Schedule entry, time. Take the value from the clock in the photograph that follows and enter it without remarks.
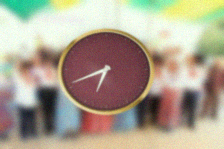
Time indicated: 6:41
